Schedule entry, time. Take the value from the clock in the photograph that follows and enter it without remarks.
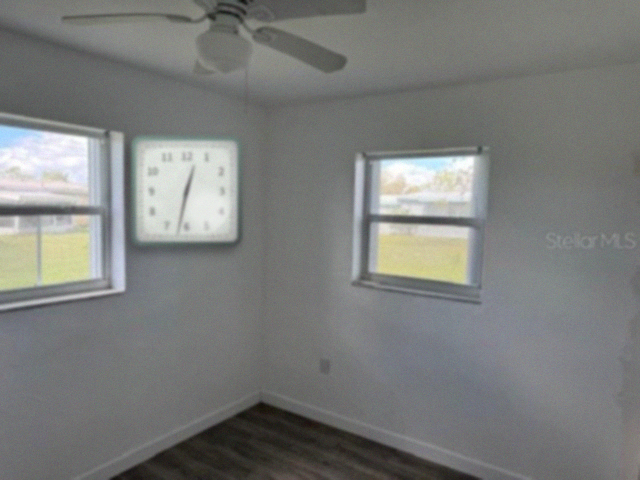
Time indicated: 12:32
